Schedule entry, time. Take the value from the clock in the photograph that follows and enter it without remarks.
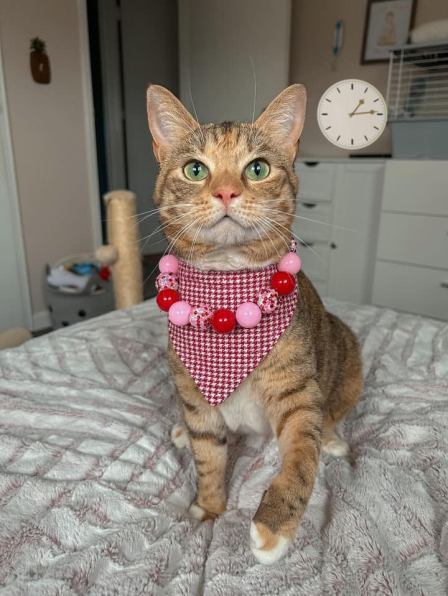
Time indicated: 1:14
